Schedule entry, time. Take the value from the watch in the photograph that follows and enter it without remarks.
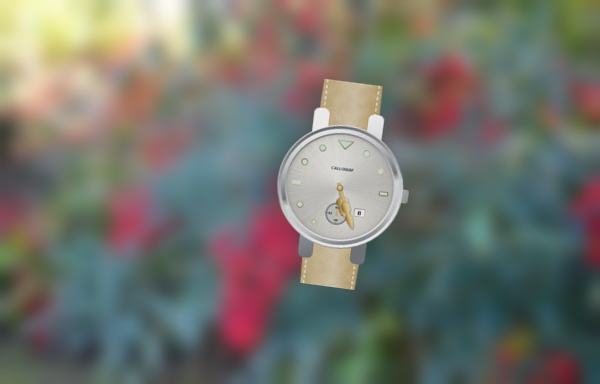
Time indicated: 5:26
